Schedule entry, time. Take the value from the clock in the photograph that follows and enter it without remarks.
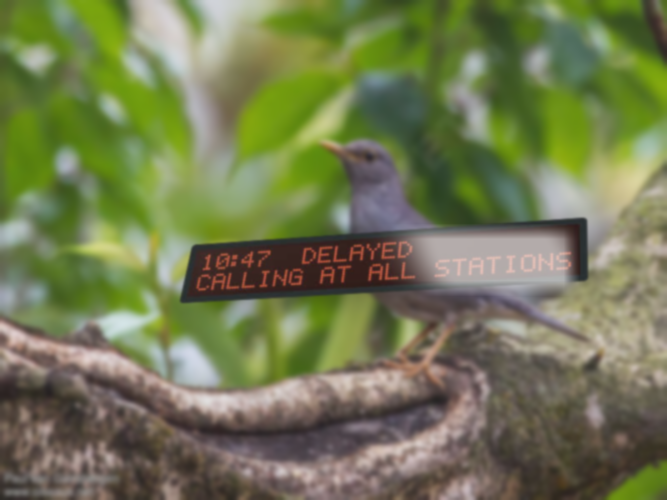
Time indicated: 10:47
